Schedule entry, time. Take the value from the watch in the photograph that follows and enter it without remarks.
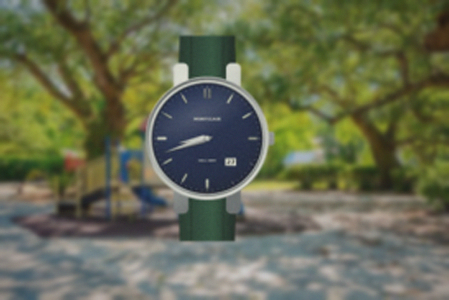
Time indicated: 8:42
